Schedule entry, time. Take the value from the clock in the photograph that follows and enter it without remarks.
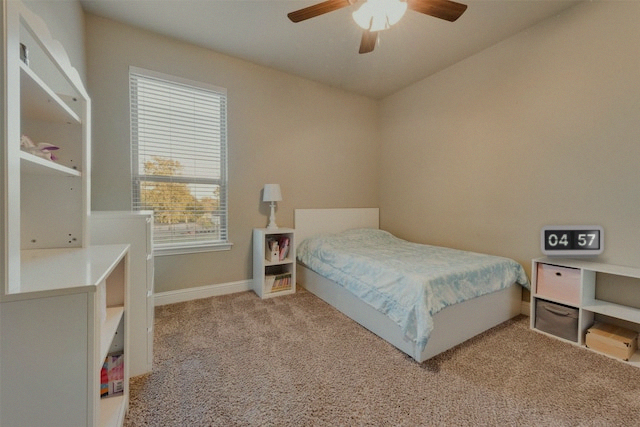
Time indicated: 4:57
